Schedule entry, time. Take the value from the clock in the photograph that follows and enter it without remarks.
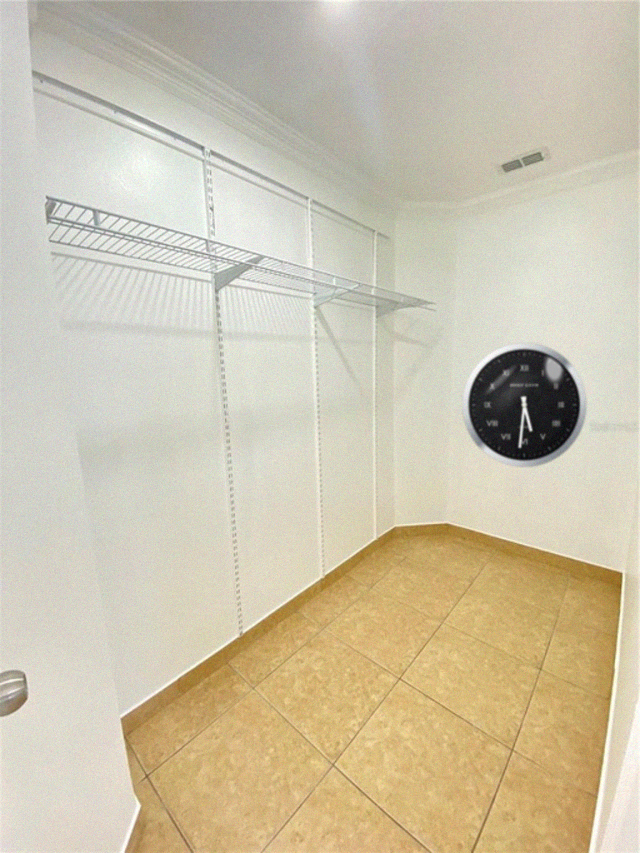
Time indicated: 5:31
